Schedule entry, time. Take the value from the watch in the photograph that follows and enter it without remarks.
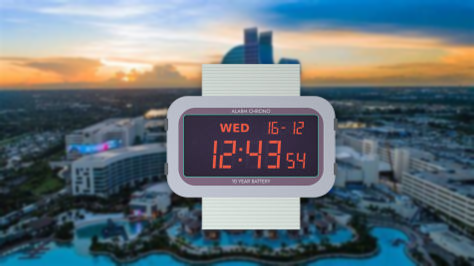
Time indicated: 12:43:54
